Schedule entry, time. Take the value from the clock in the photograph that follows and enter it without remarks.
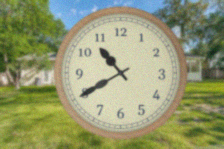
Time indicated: 10:40
